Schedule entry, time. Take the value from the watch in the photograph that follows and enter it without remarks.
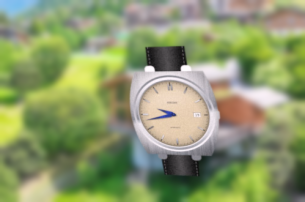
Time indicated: 9:43
